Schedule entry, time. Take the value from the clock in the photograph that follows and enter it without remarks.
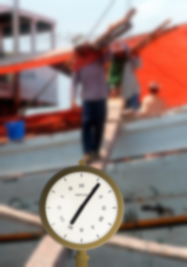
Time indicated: 7:06
